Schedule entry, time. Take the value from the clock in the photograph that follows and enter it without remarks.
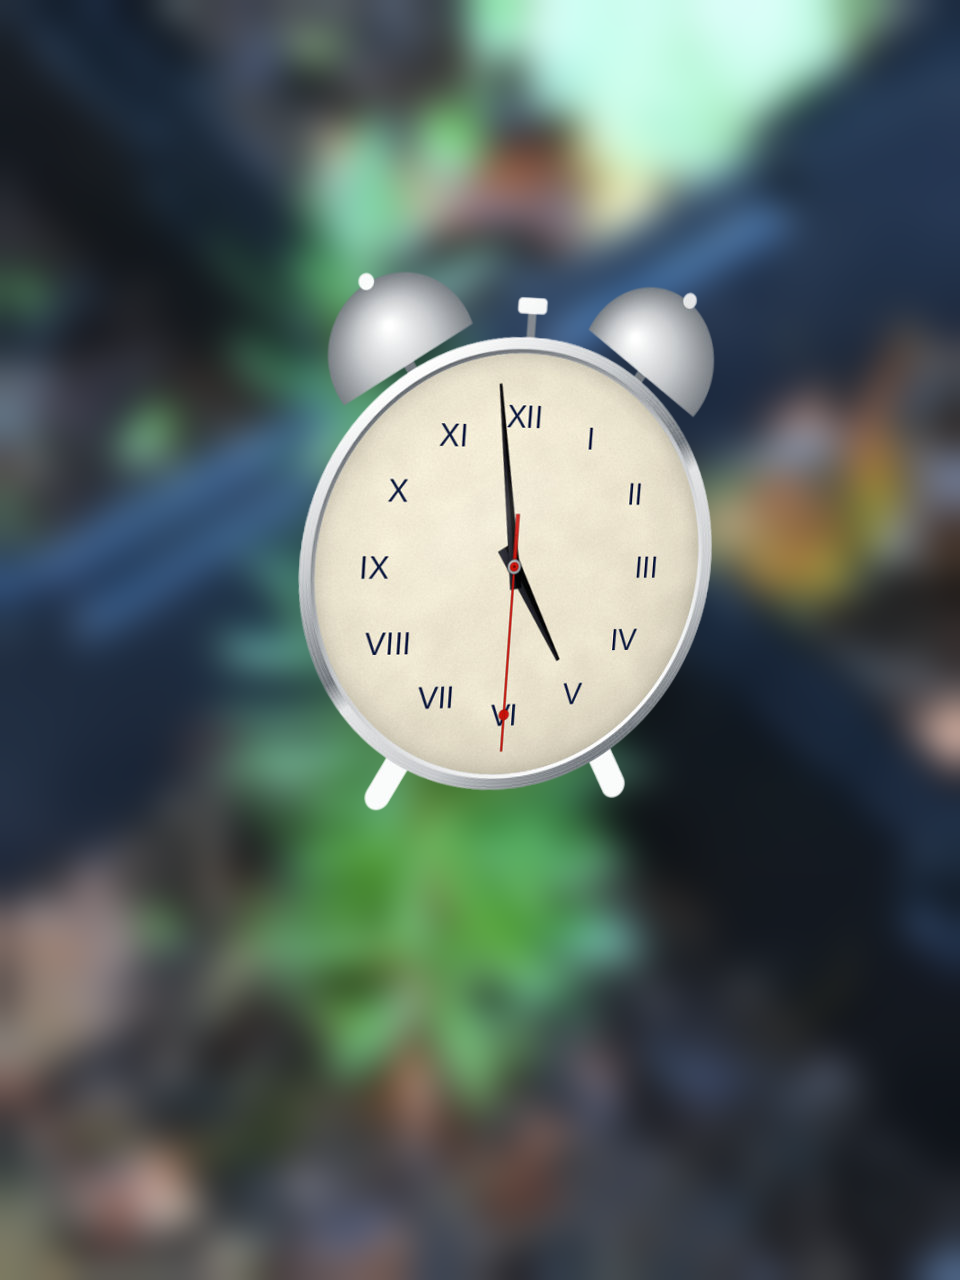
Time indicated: 4:58:30
